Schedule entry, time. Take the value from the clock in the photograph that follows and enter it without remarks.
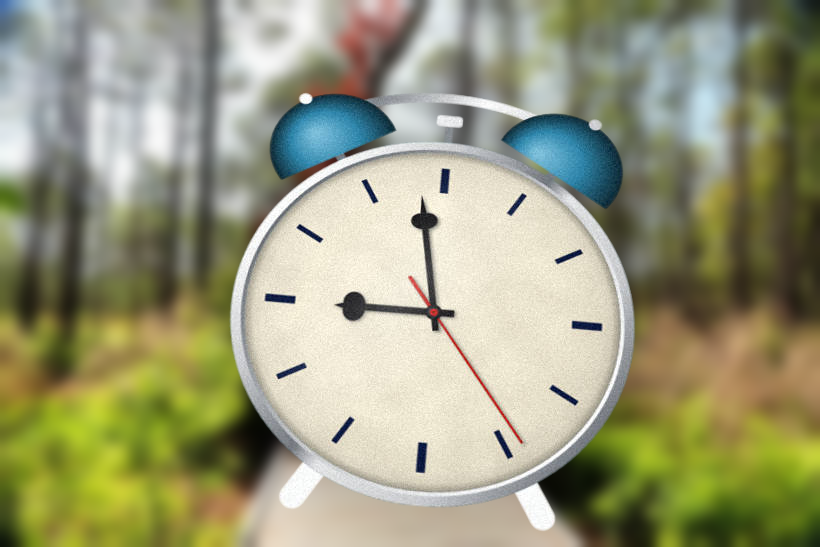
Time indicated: 8:58:24
